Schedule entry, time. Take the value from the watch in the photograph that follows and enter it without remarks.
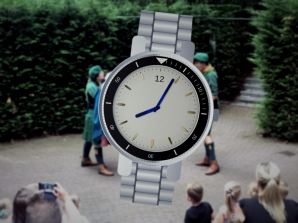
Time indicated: 8:04
